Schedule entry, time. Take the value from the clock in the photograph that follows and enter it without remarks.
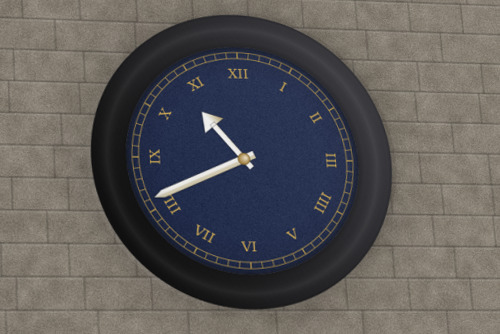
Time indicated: 10:41
